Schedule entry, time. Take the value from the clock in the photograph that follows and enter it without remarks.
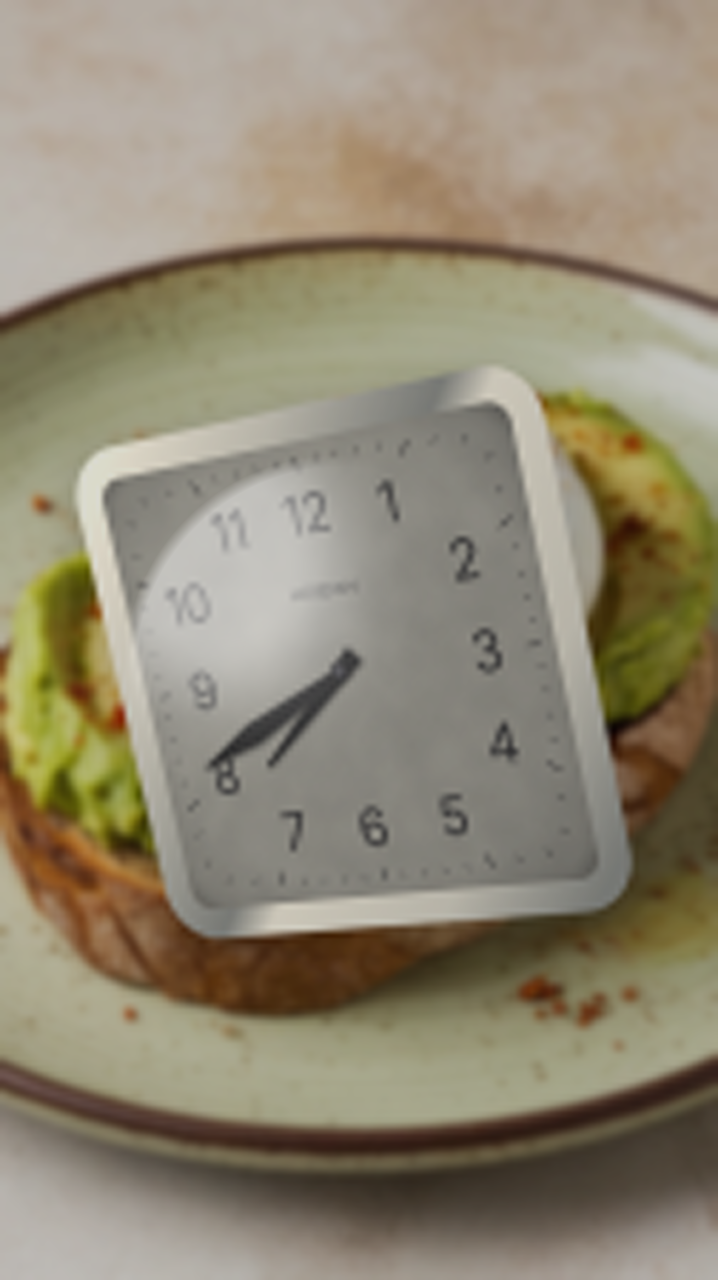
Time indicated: 7:41
